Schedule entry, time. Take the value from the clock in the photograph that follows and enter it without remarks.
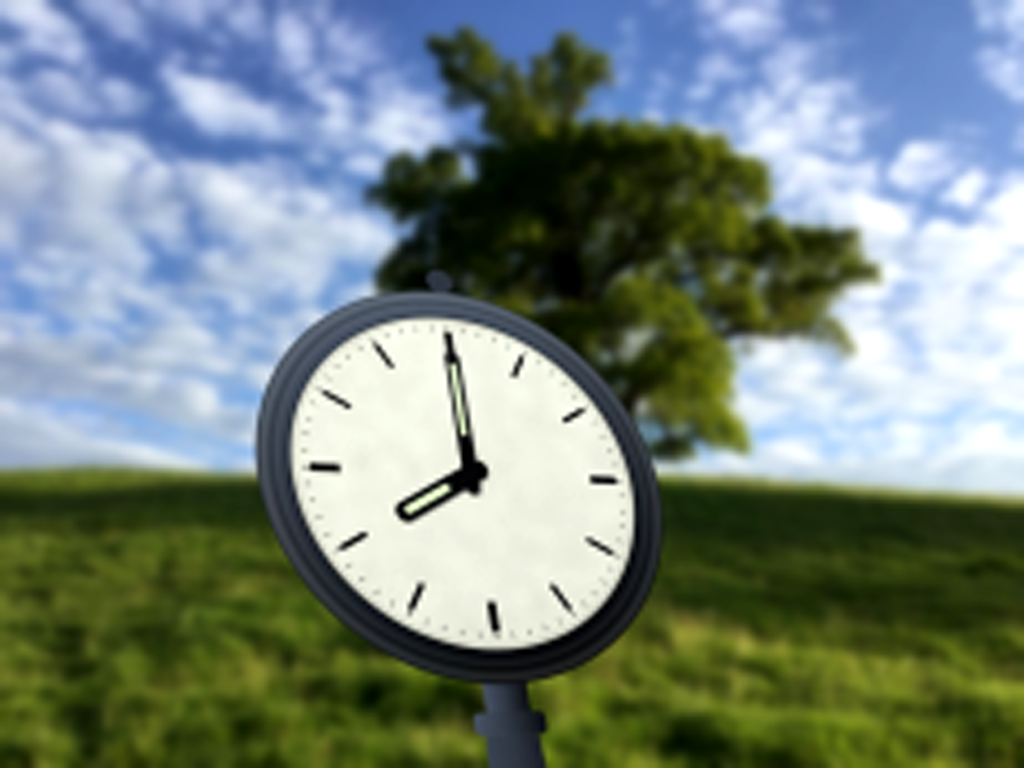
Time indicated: 8:00
